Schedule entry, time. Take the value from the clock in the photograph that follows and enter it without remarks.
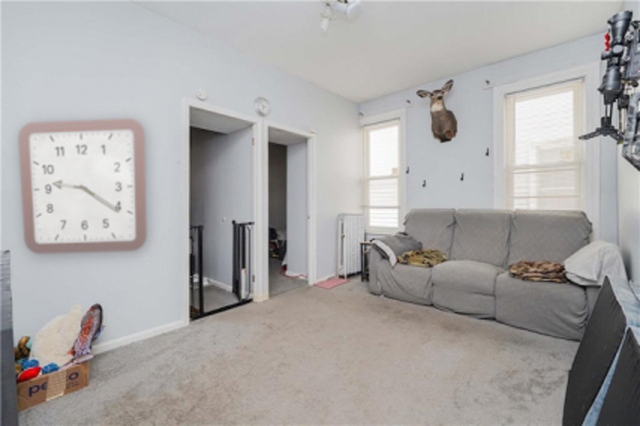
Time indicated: 9:21
